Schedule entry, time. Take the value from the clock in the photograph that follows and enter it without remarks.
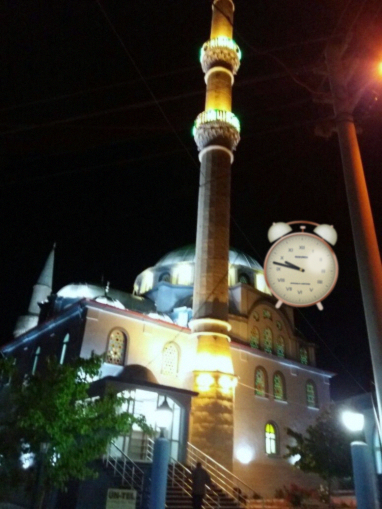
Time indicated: 9:47
